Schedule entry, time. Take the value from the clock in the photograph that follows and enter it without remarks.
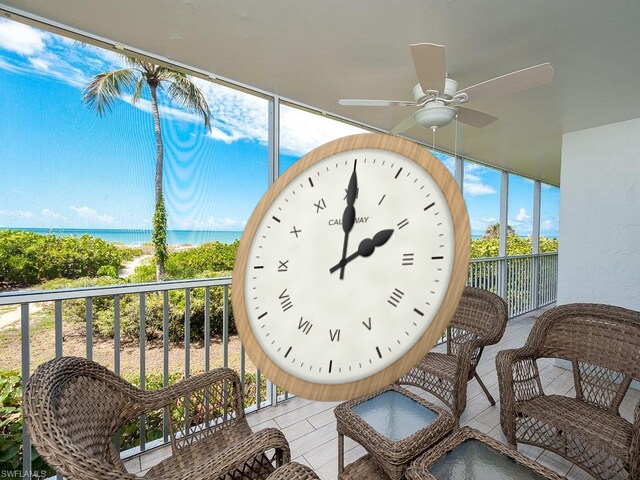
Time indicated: 2:00
